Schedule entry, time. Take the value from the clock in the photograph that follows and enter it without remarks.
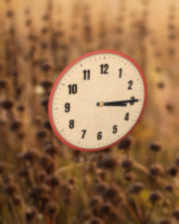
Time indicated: 3:15
